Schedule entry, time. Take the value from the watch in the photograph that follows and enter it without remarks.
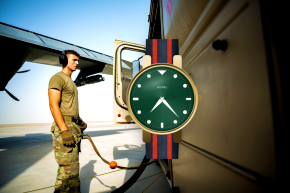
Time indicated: 7:23
